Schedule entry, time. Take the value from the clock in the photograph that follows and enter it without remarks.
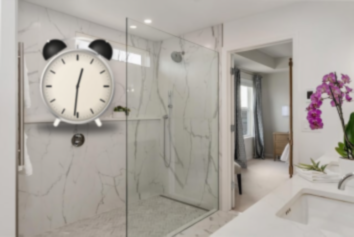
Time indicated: 12:31
